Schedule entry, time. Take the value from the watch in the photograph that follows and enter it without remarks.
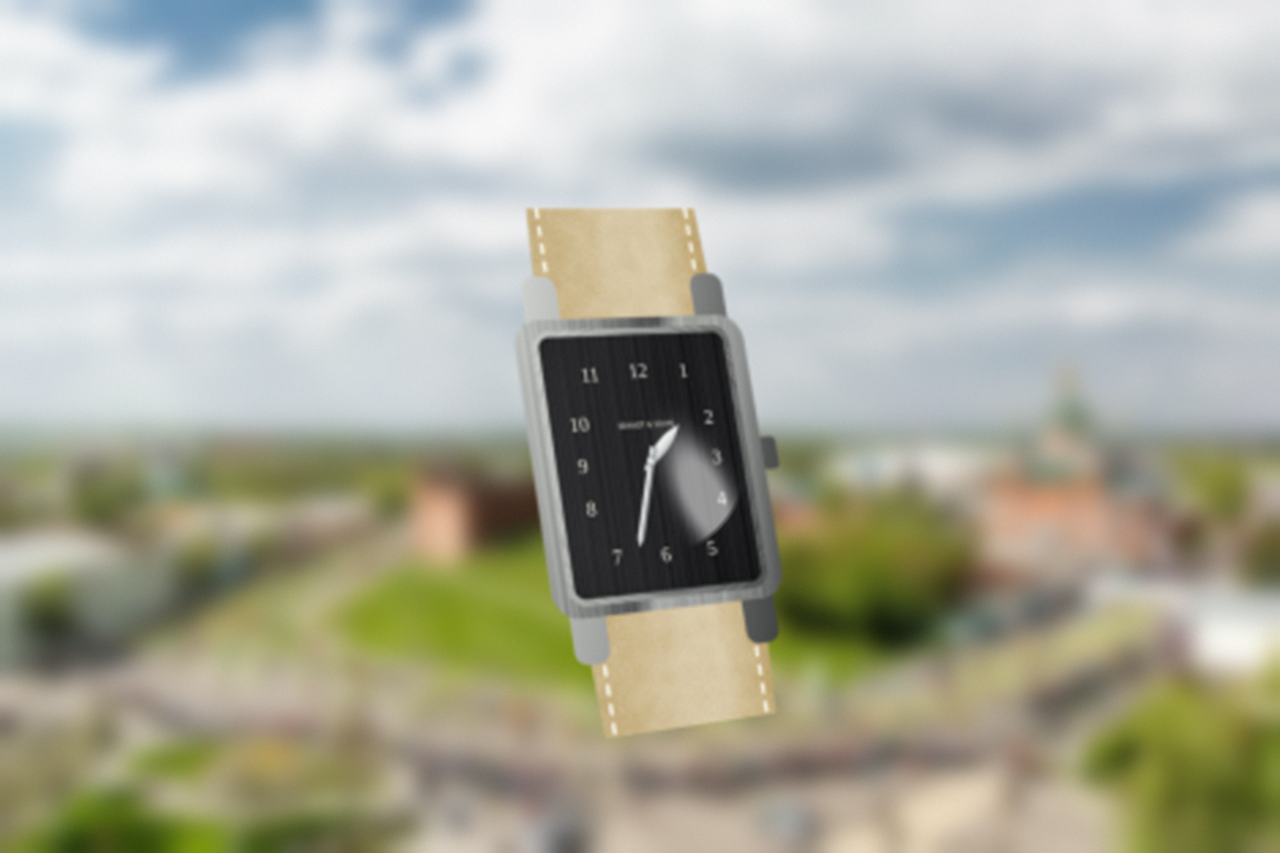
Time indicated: 1:33
